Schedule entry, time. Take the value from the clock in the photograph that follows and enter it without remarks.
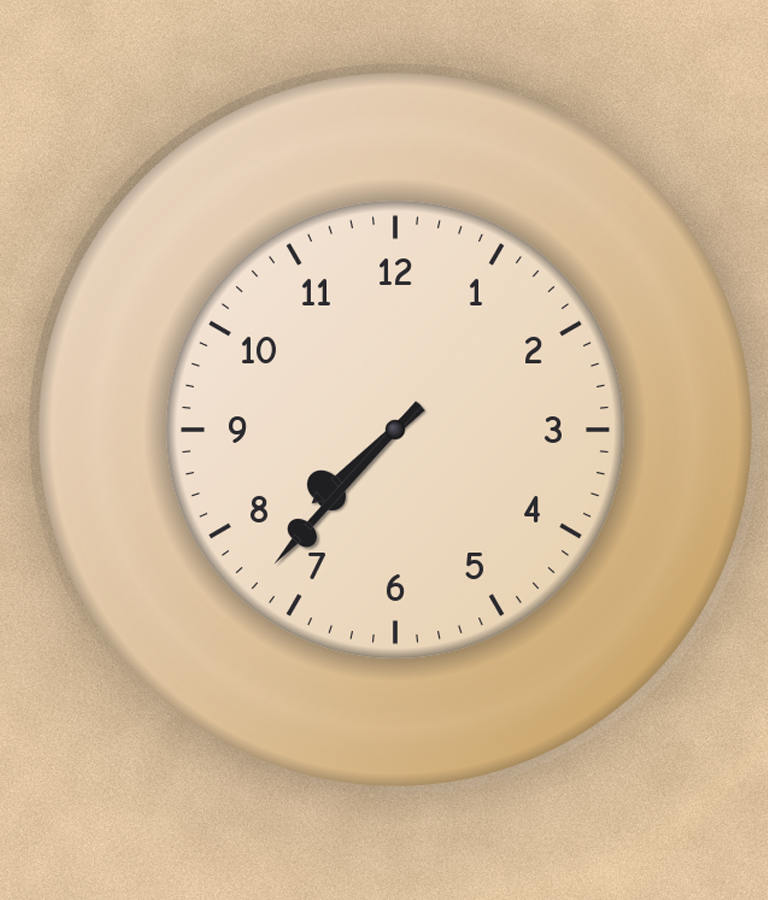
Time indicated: 7:37
